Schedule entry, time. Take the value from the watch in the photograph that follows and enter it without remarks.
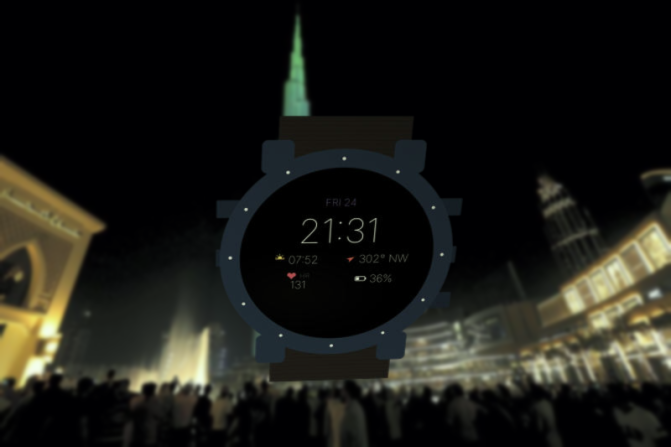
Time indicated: 21:31
